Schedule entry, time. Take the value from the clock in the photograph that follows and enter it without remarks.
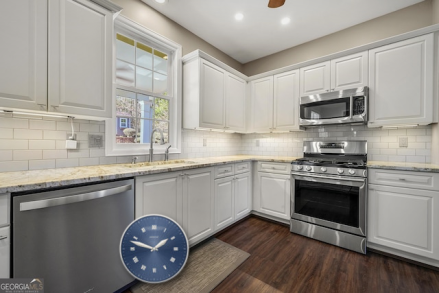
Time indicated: 1:48
